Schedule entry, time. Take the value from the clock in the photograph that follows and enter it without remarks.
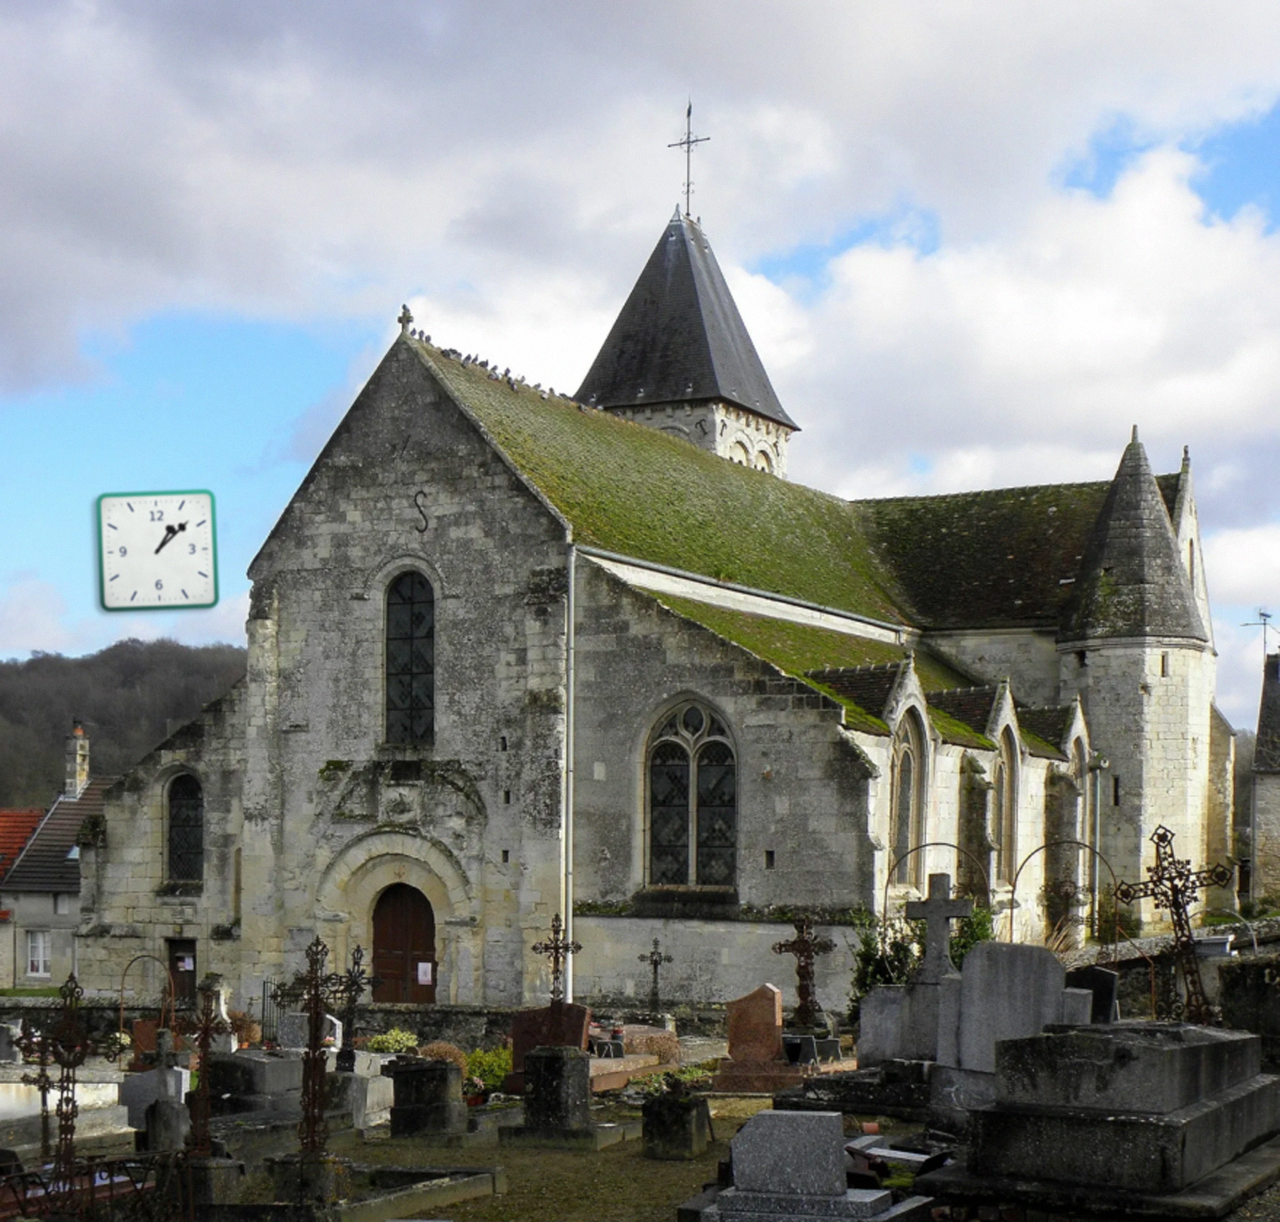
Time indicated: 1:08
